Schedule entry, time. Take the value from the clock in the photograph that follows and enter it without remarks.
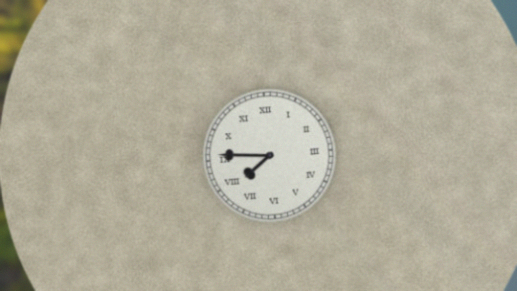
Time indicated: 7:46
